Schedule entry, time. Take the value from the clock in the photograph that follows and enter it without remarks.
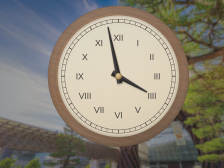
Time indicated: 3:58
